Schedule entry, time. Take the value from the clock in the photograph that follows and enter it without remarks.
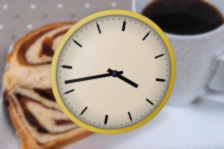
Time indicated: 3:42
